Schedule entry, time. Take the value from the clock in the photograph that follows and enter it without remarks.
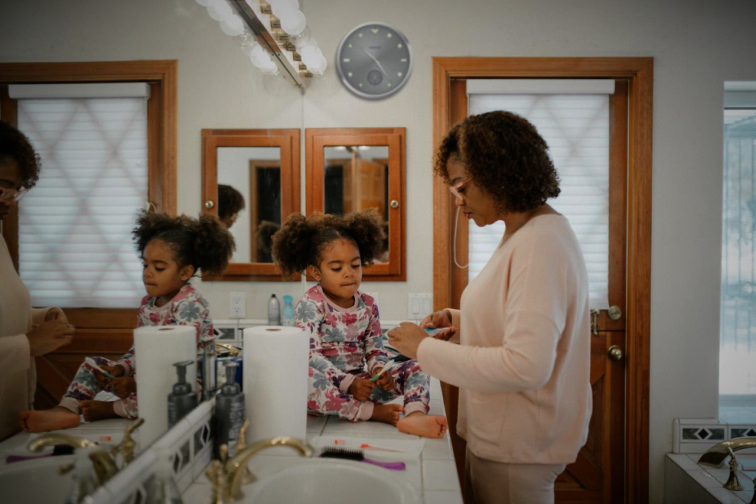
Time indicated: 10:24
